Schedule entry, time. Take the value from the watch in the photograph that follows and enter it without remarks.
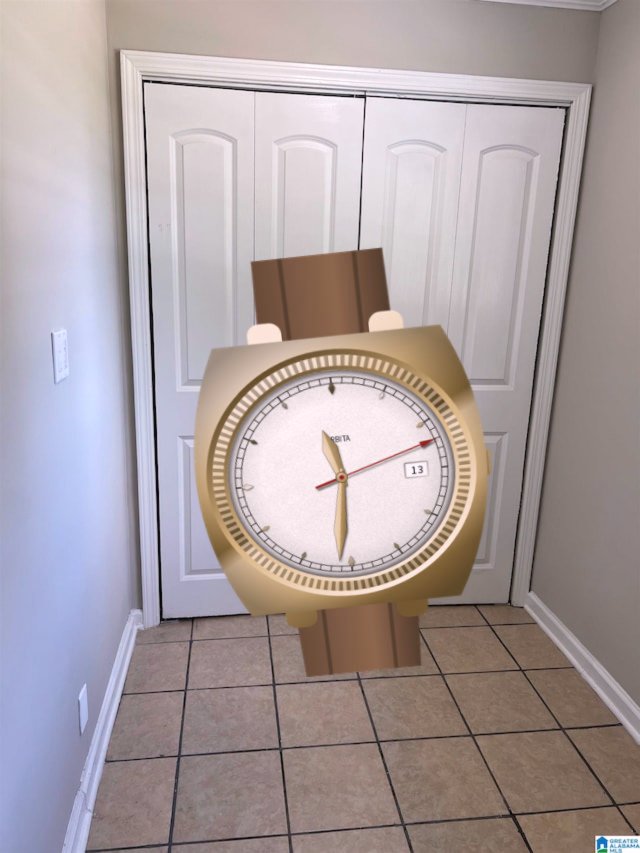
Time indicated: 11:31:12
